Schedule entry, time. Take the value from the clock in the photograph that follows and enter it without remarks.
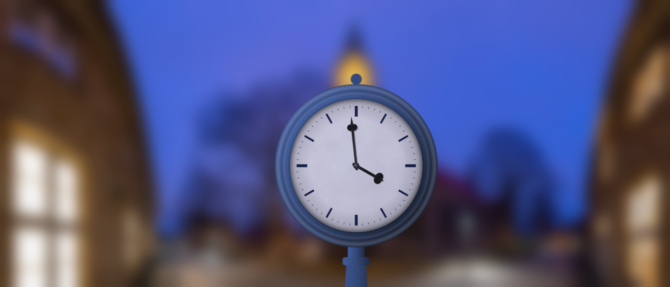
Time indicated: 3:59
